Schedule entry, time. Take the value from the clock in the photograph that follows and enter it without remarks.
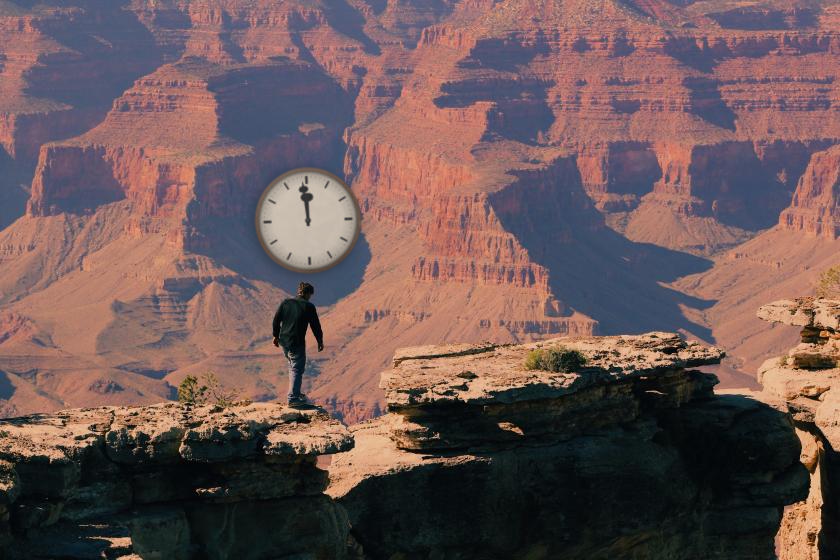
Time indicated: 11:59
